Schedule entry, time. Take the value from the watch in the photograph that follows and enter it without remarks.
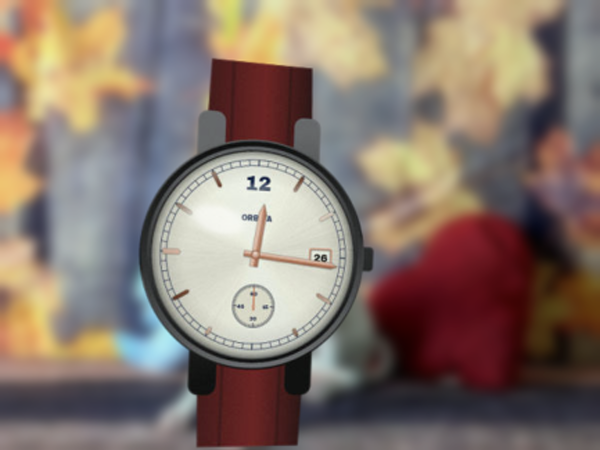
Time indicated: 12:16
